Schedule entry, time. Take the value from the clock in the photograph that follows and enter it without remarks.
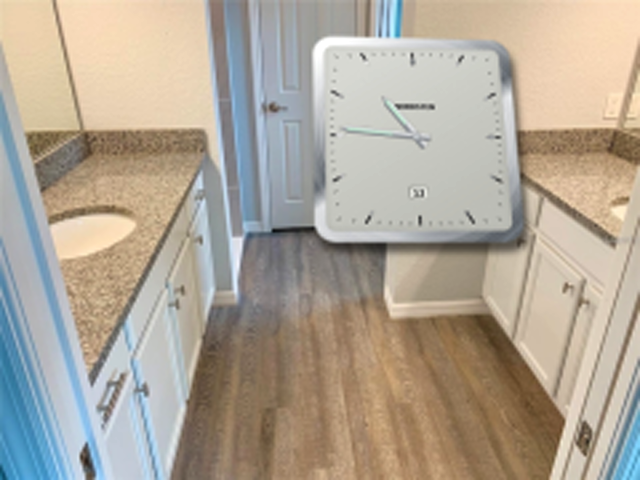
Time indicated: 10:46
